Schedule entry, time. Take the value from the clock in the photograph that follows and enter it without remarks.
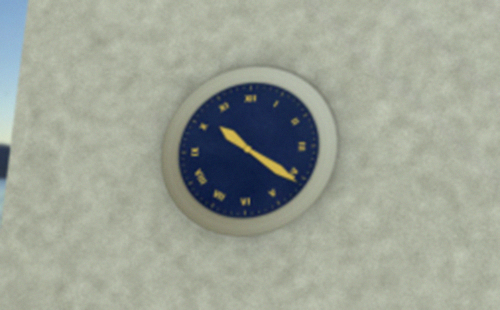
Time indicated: 10:21
